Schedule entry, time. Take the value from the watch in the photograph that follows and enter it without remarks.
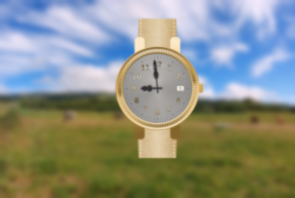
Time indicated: 8:59
